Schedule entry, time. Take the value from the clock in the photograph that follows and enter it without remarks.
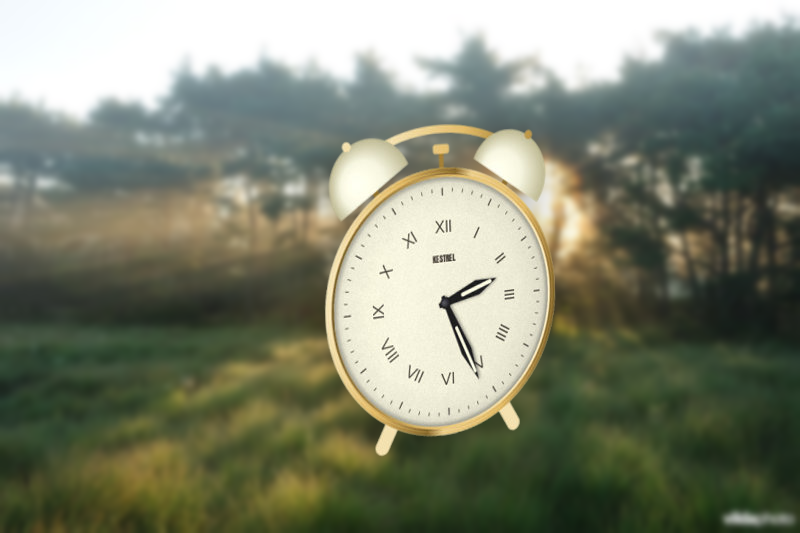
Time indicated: 2:26
